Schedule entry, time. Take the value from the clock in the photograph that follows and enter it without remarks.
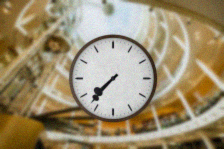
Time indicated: 7:37
